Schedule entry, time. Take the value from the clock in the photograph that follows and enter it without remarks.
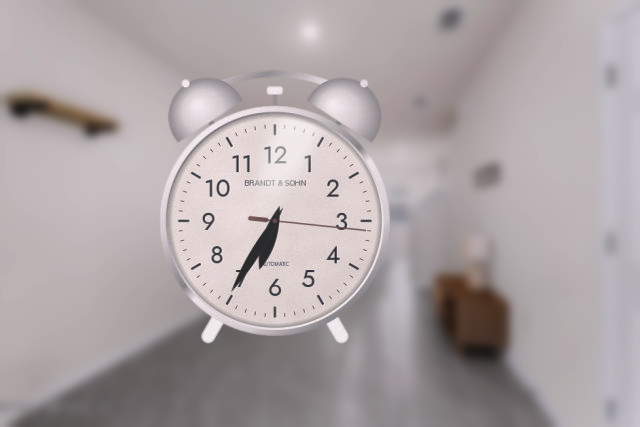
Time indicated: 6:35:16
